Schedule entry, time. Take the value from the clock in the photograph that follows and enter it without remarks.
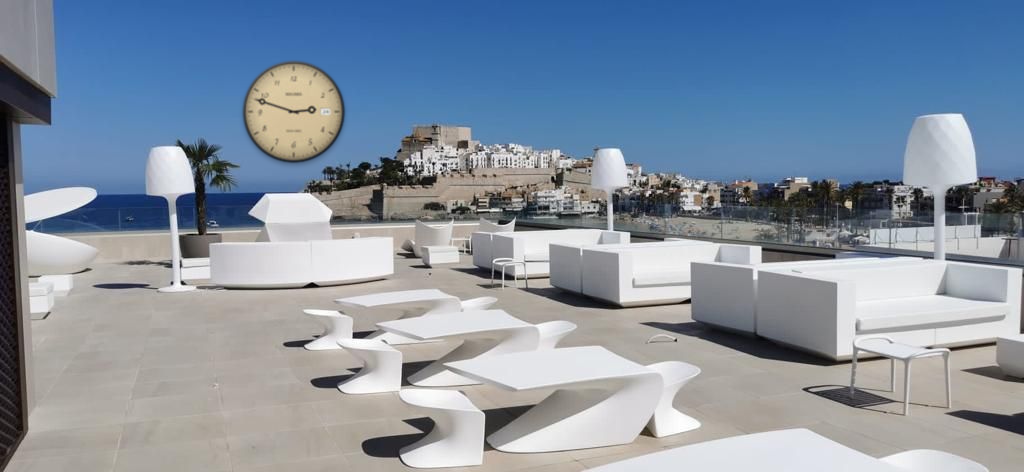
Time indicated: 2:48
